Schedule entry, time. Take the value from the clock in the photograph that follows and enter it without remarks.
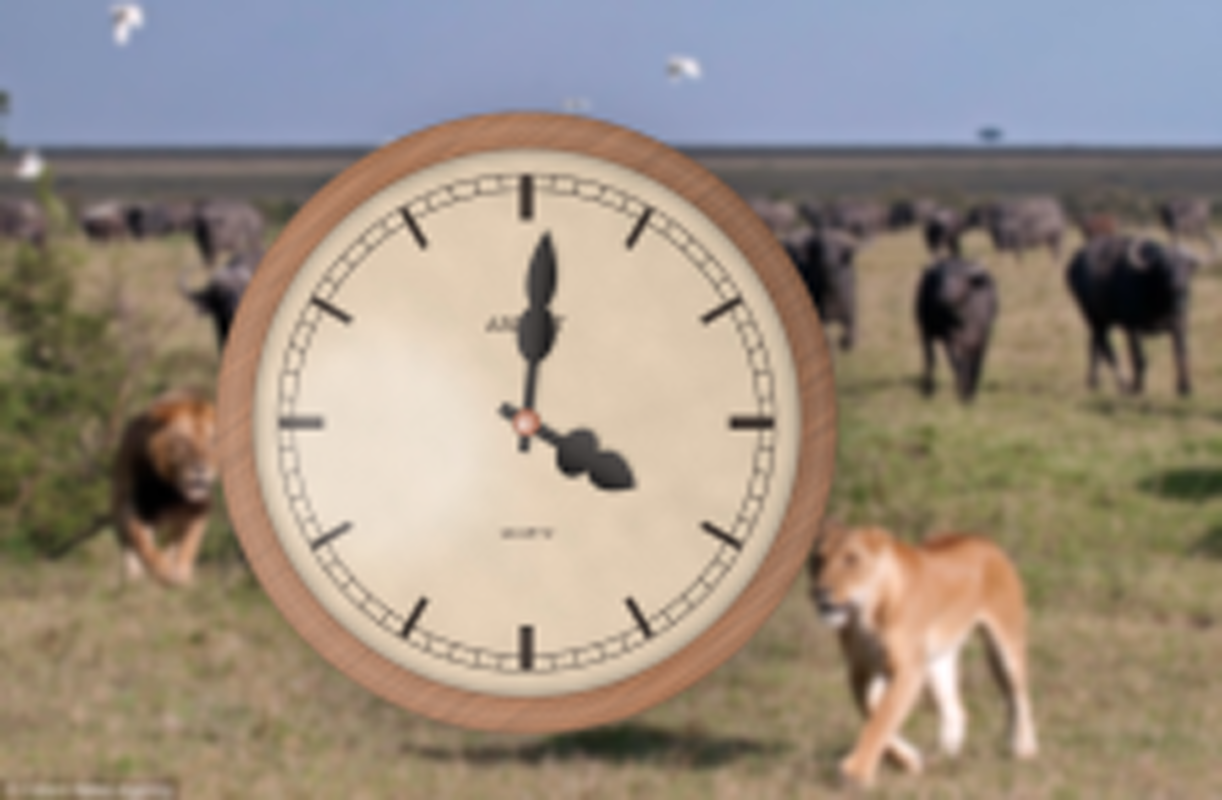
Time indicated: 4:01
